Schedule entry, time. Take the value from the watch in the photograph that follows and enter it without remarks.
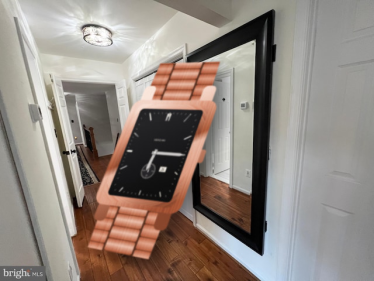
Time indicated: 6:15
